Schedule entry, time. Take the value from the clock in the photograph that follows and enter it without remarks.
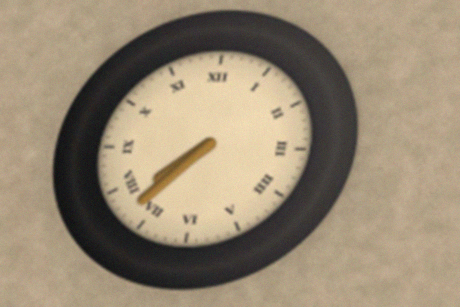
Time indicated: 7:37
